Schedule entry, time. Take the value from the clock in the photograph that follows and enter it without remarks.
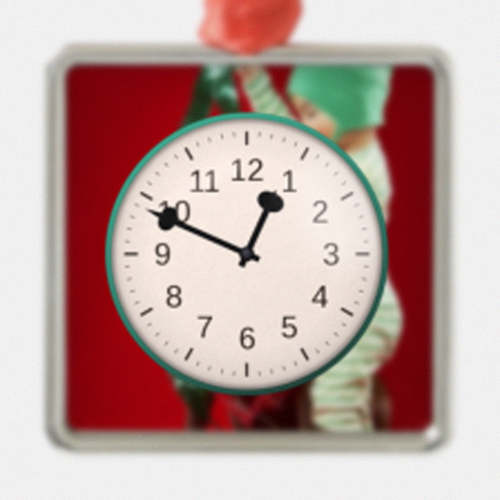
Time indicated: 12:49
